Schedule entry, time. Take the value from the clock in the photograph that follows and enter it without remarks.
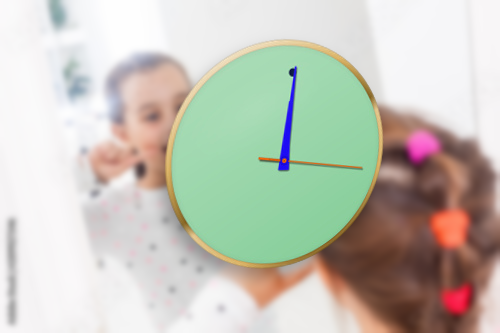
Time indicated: 12:00:16
